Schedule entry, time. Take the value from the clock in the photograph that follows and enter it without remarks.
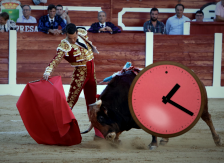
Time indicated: 1:20
